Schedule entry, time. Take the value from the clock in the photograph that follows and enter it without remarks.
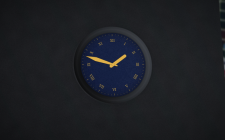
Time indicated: 1:48
